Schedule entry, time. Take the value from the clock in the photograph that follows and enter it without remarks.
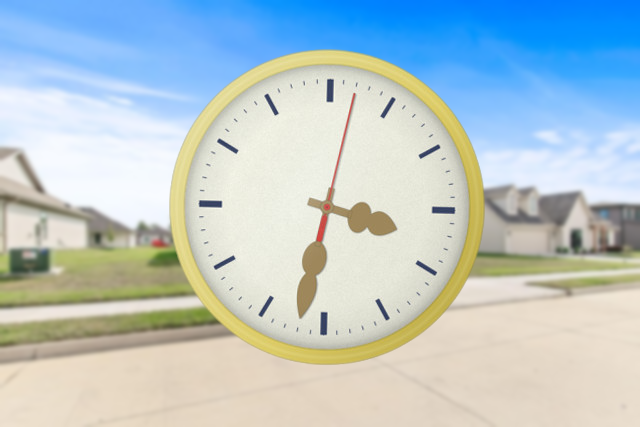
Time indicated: 3:32:02
